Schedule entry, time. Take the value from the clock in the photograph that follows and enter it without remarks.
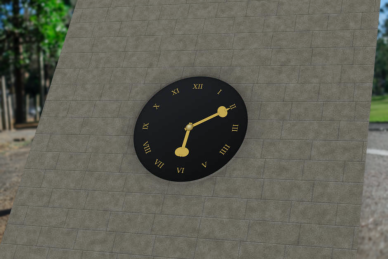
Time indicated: 6:10
